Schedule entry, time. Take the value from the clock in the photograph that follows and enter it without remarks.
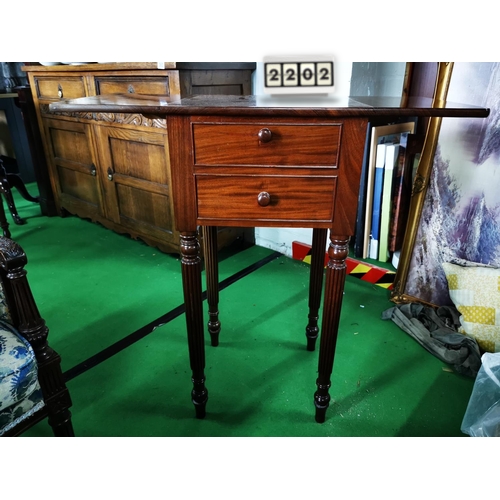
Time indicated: 22:02
